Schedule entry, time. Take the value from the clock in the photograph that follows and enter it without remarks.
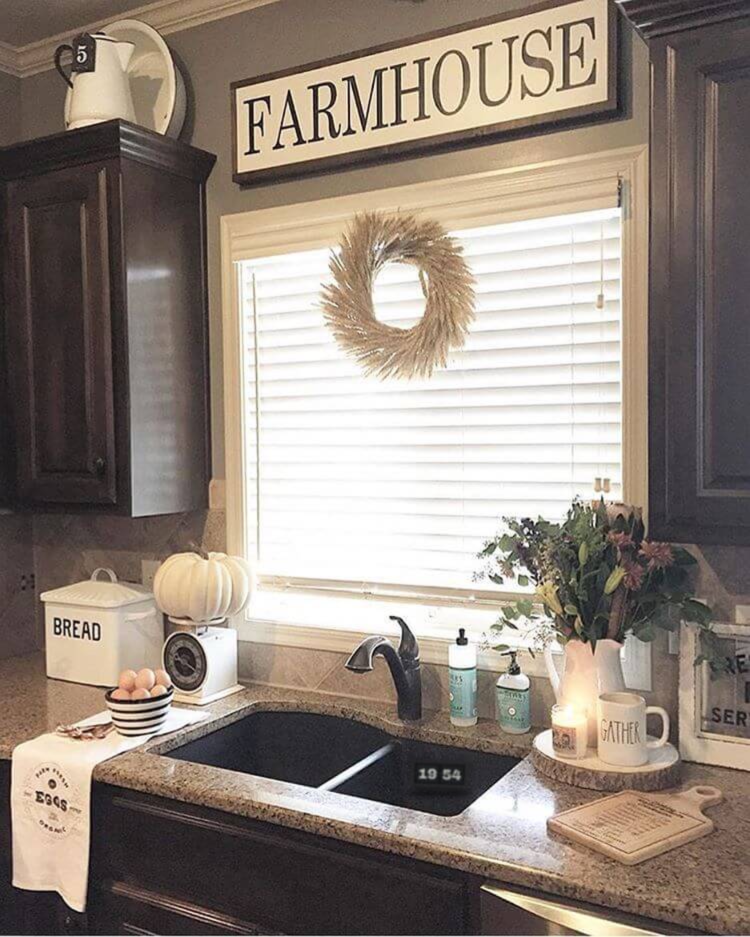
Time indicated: 19:54
